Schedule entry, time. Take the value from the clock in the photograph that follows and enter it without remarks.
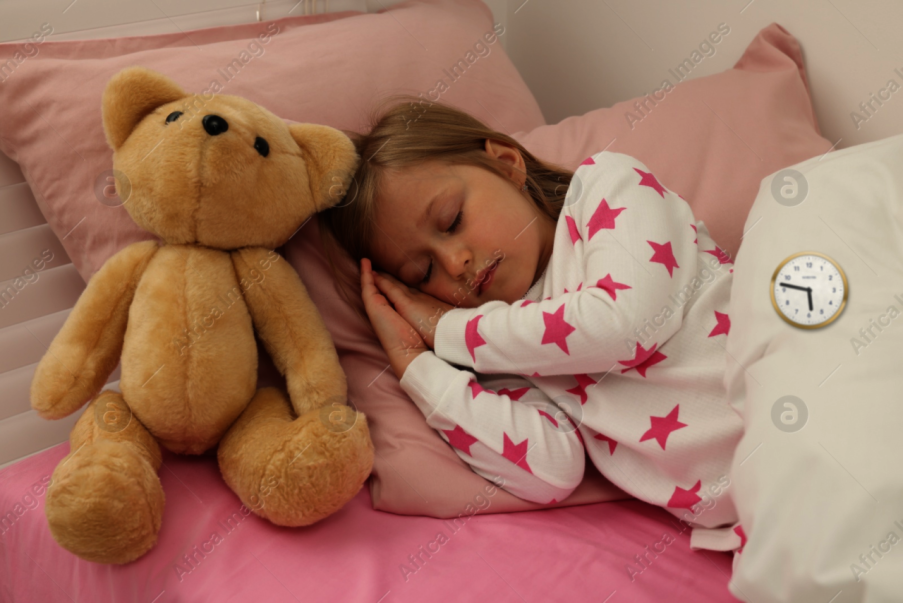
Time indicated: 5:47
